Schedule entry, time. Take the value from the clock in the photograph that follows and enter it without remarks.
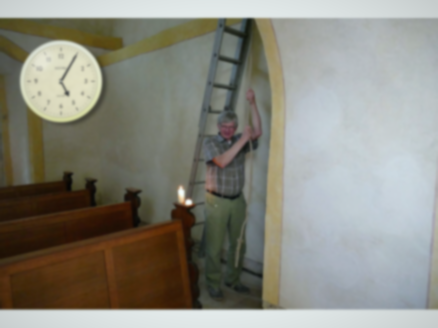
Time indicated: 5:05
